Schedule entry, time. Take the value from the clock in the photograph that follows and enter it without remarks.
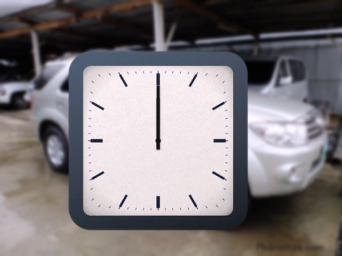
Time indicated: 12:00
